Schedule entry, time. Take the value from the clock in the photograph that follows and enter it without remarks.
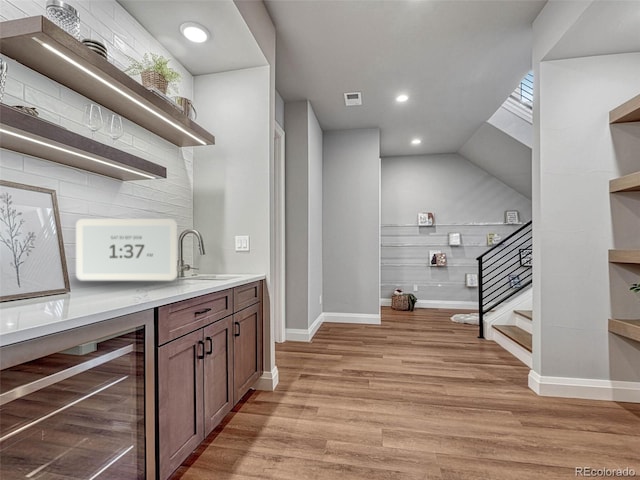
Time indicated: 1:37
